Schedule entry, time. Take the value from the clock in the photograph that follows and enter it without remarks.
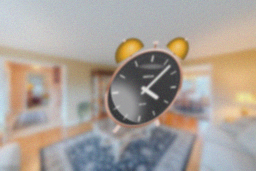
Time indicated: 4:07
